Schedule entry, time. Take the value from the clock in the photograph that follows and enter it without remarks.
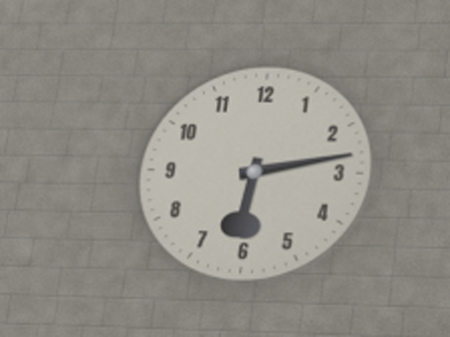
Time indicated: 6:13
